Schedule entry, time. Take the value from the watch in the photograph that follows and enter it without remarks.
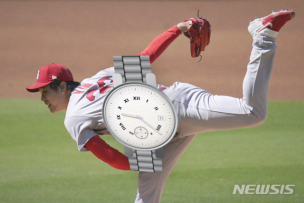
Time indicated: 9:22
